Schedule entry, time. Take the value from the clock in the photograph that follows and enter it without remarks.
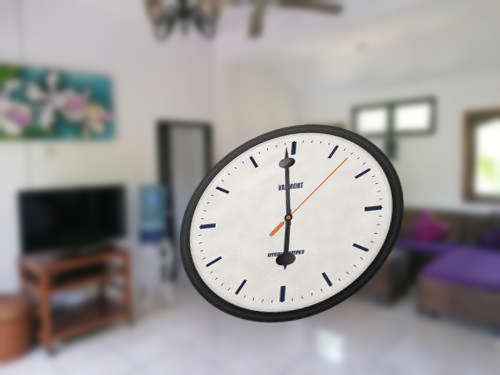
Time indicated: 5:59:07
